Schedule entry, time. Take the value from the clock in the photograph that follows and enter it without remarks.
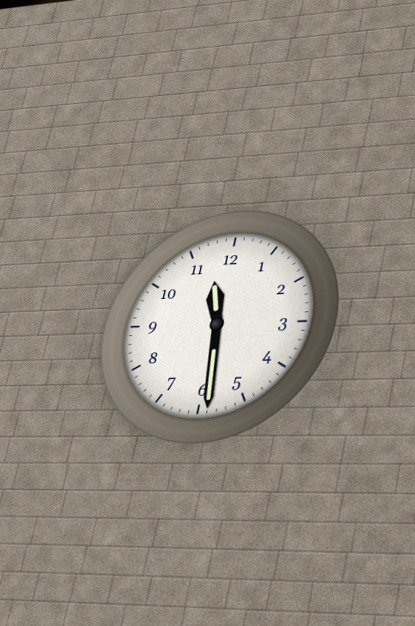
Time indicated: 11:29
